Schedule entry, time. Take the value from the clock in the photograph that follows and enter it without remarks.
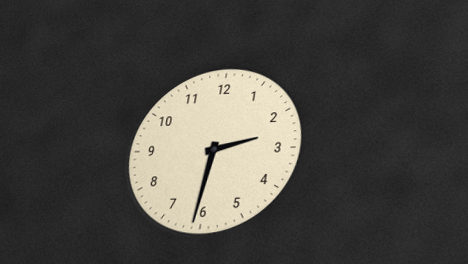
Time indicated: 2:31
